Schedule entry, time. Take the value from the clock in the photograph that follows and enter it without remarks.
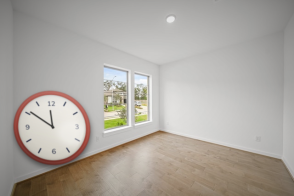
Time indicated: 11:51
